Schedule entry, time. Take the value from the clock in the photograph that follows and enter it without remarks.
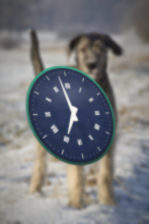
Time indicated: 6:58
